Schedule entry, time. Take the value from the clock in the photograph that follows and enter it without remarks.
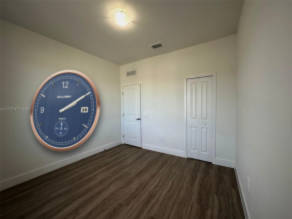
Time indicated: 2:10
